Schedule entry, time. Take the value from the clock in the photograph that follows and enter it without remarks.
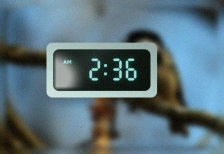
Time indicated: 2:36
